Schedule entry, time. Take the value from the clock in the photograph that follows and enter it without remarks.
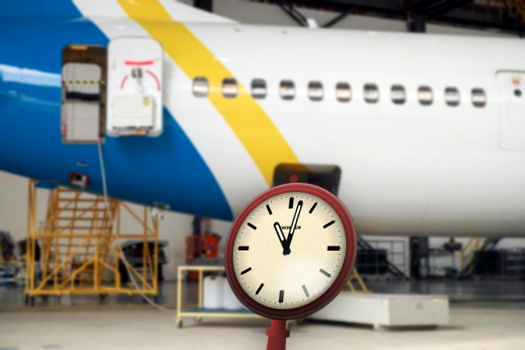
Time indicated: 11:02
